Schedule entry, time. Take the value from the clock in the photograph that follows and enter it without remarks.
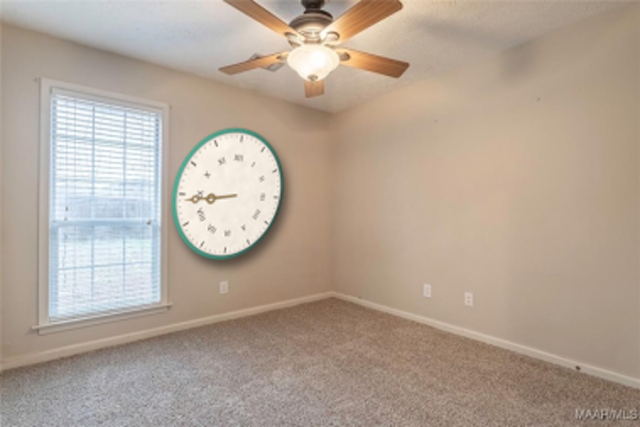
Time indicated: 8:44
